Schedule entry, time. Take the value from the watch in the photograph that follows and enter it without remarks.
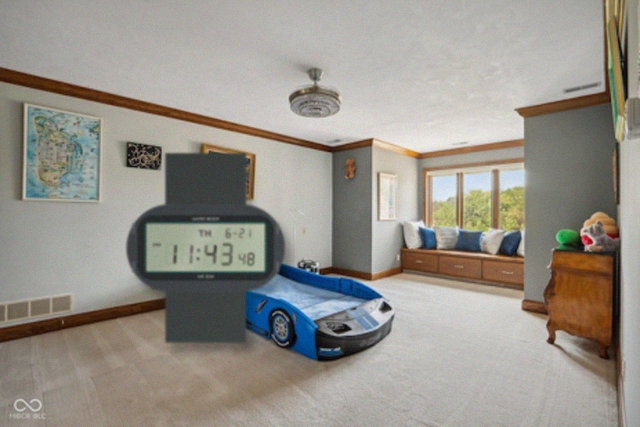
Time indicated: 11:43:48
